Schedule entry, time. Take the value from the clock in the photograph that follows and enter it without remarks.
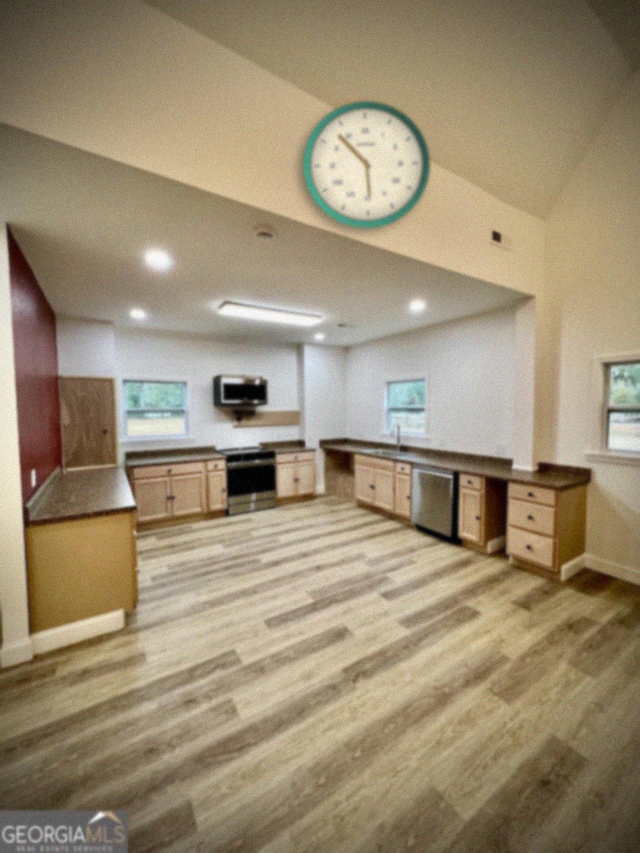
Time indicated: 5:53
